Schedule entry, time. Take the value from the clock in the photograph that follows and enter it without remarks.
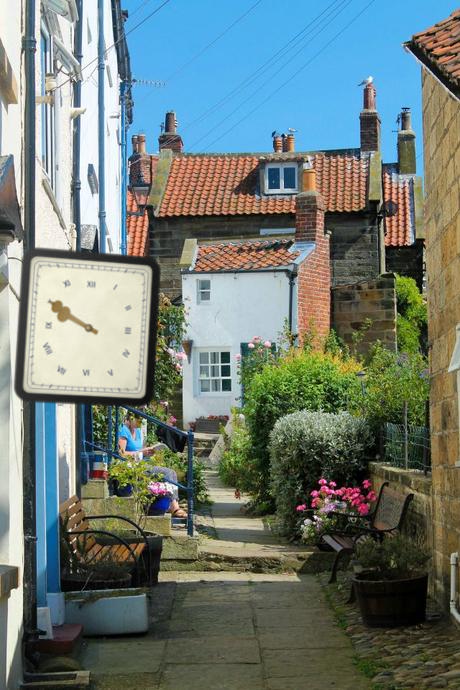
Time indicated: 9:50
